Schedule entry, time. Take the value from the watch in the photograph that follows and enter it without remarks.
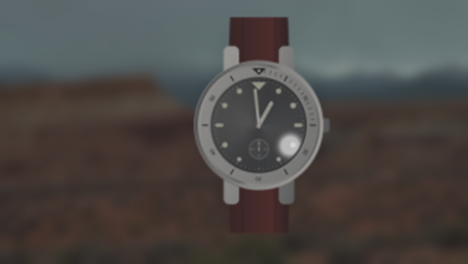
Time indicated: 12:59
